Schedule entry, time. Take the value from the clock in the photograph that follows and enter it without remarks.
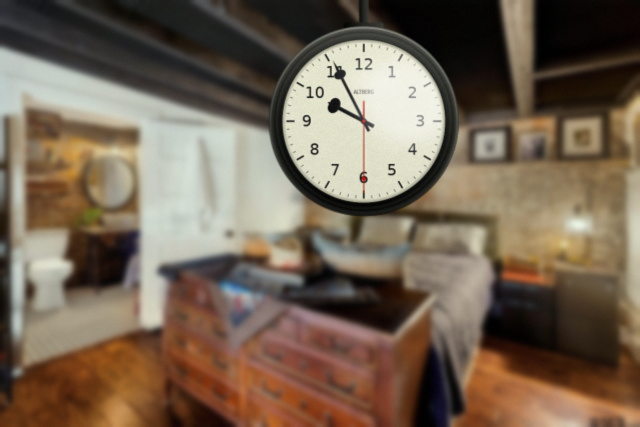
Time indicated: 9:55:30
